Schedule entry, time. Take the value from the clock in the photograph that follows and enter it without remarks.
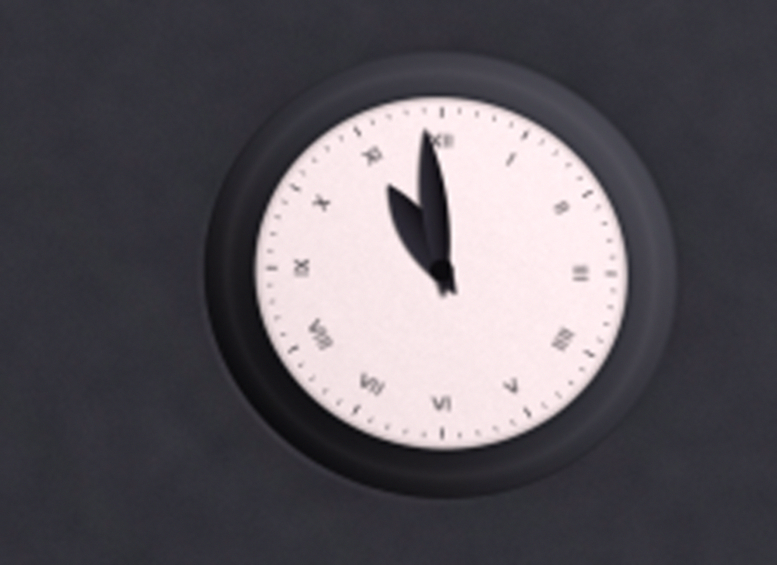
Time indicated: 10:59
